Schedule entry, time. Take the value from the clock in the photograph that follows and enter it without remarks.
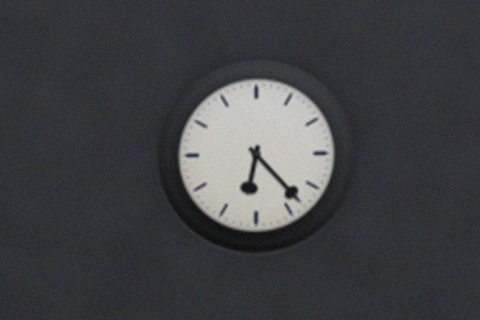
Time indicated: 6:23
